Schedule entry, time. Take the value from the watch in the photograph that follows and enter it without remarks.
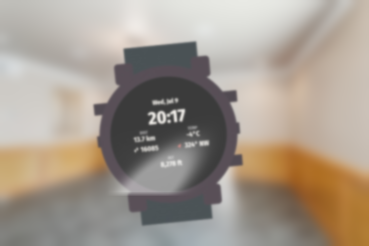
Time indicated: 20:17
